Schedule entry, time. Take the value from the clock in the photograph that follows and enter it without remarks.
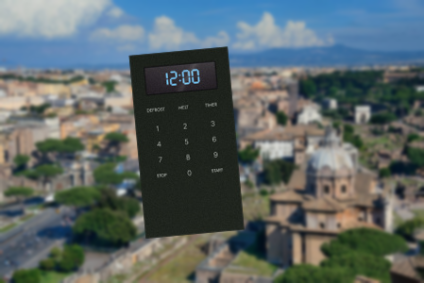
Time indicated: 12:00
